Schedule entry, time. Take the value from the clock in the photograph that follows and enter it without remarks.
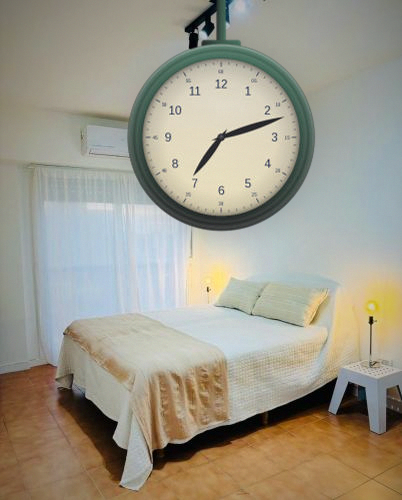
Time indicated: 7:12
